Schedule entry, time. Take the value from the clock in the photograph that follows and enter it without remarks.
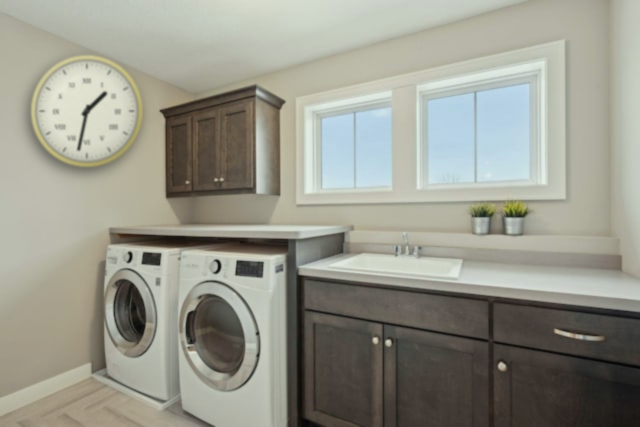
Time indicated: 1:32
